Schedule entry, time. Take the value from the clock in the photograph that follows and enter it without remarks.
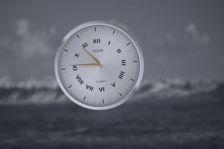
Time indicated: 10:46
